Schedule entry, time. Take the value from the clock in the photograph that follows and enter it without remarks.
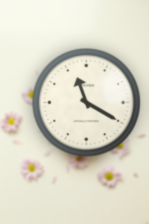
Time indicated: 11:20
